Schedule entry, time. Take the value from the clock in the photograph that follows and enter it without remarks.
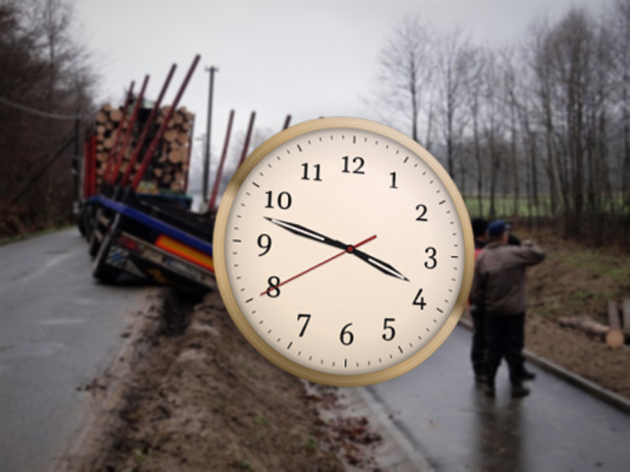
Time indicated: 3:47:40
